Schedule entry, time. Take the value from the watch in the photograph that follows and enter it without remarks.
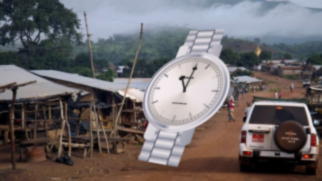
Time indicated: 11:01
